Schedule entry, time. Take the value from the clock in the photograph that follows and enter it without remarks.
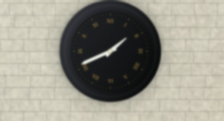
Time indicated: 1:41
